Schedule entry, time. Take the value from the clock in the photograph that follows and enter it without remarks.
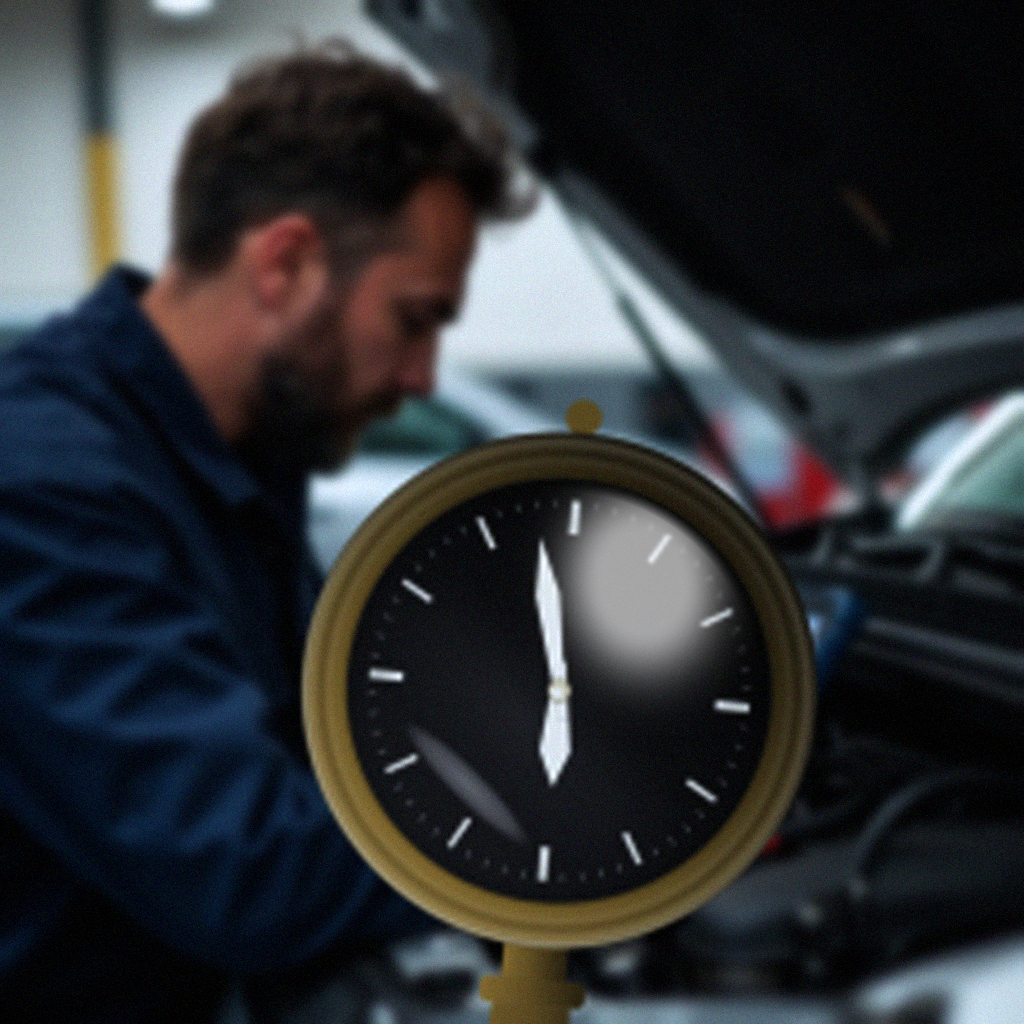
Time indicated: 5:58
